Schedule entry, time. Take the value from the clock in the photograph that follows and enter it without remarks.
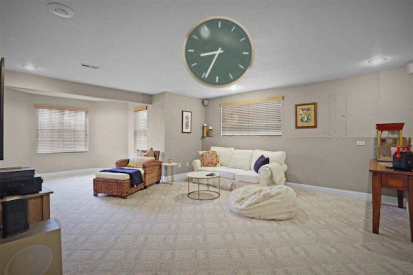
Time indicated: 8:34
